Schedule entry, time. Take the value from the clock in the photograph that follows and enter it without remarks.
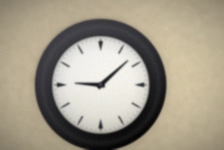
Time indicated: 9:08
